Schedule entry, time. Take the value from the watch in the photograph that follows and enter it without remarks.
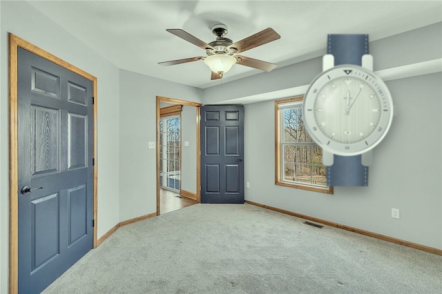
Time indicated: 12:05
